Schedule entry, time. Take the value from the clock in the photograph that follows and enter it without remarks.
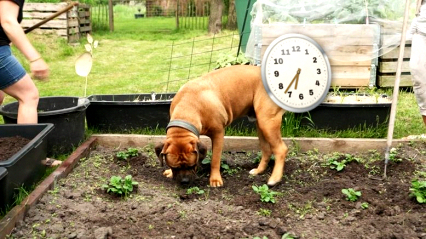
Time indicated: 6:37
